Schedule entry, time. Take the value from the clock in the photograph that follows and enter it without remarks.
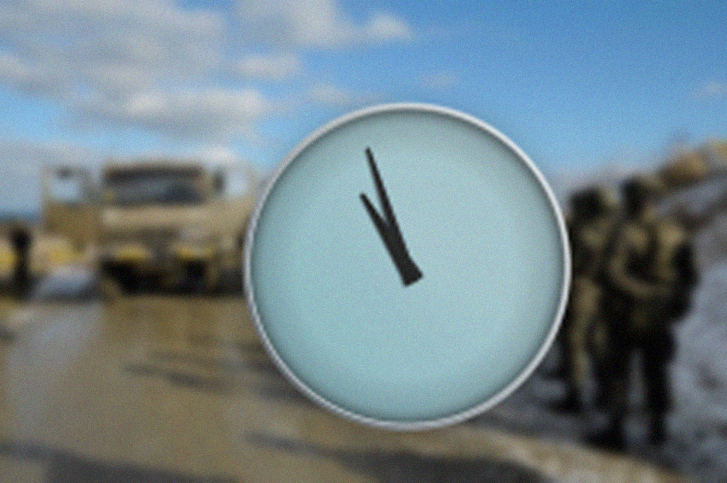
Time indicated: 10:57
